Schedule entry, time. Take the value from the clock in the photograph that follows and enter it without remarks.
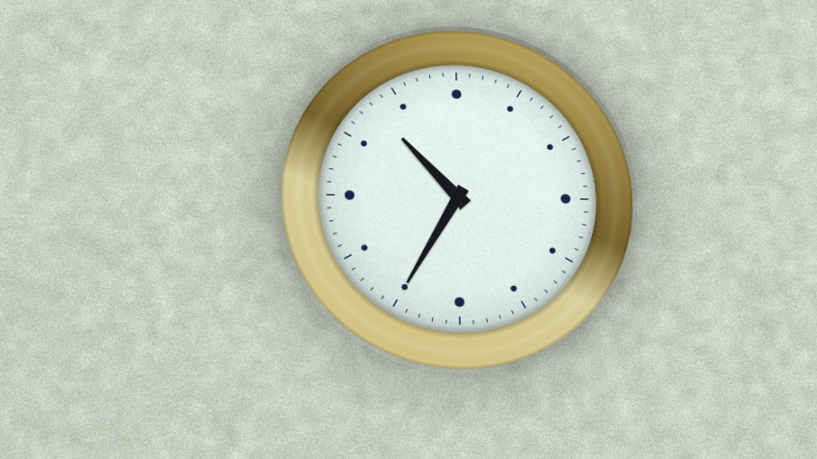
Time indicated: 10:35
